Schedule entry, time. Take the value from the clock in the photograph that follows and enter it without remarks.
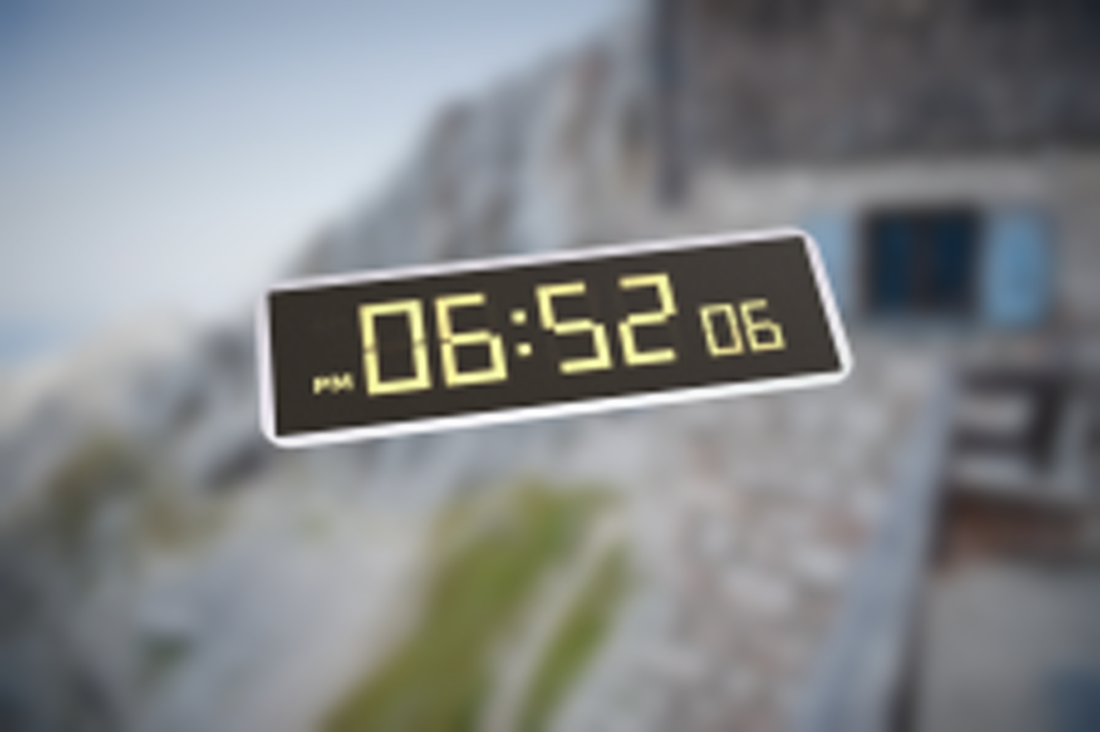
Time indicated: 6:52:06
